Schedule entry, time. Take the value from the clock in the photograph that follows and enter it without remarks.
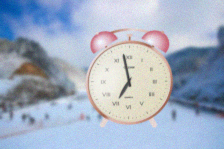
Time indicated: 6:58
